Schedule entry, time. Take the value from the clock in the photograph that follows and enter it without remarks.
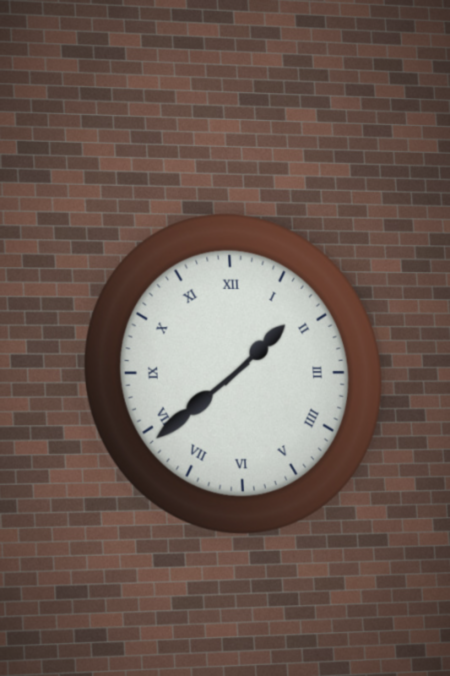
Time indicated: 1:39
